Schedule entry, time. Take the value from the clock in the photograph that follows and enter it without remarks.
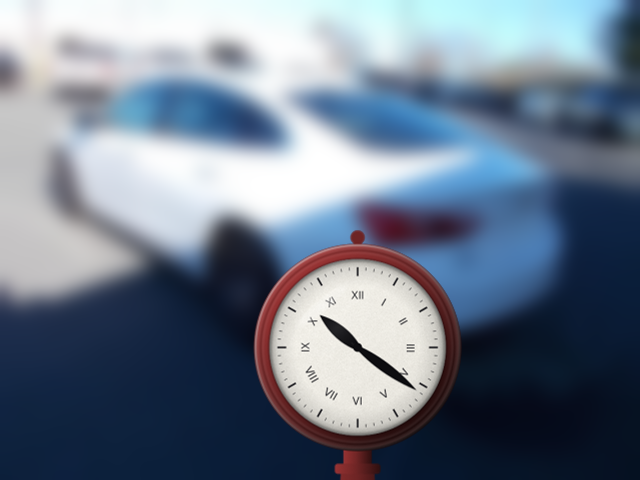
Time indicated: 10:21
